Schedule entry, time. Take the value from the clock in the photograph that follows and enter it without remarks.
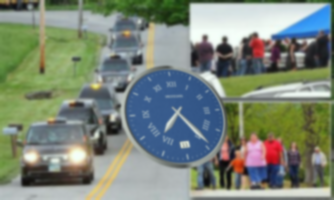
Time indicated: 7:24
